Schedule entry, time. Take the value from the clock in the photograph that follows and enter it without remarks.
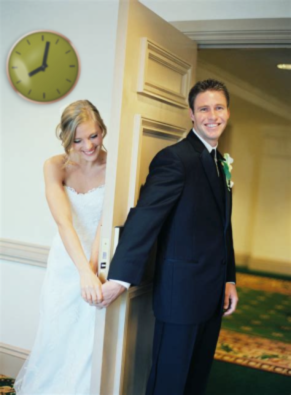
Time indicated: 8:02
